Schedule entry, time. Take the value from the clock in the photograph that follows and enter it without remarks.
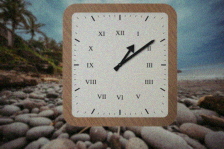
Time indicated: 1:09
